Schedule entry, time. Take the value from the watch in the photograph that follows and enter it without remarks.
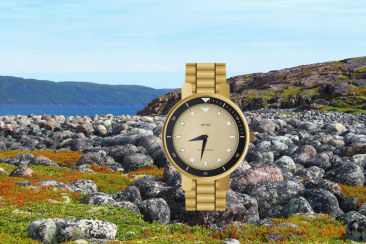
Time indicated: 8:32
